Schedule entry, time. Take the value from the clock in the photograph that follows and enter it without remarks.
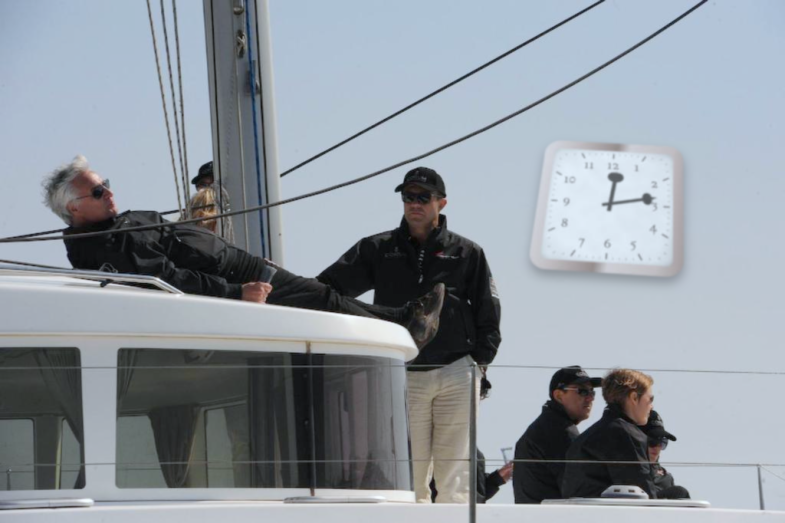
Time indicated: 12:13
